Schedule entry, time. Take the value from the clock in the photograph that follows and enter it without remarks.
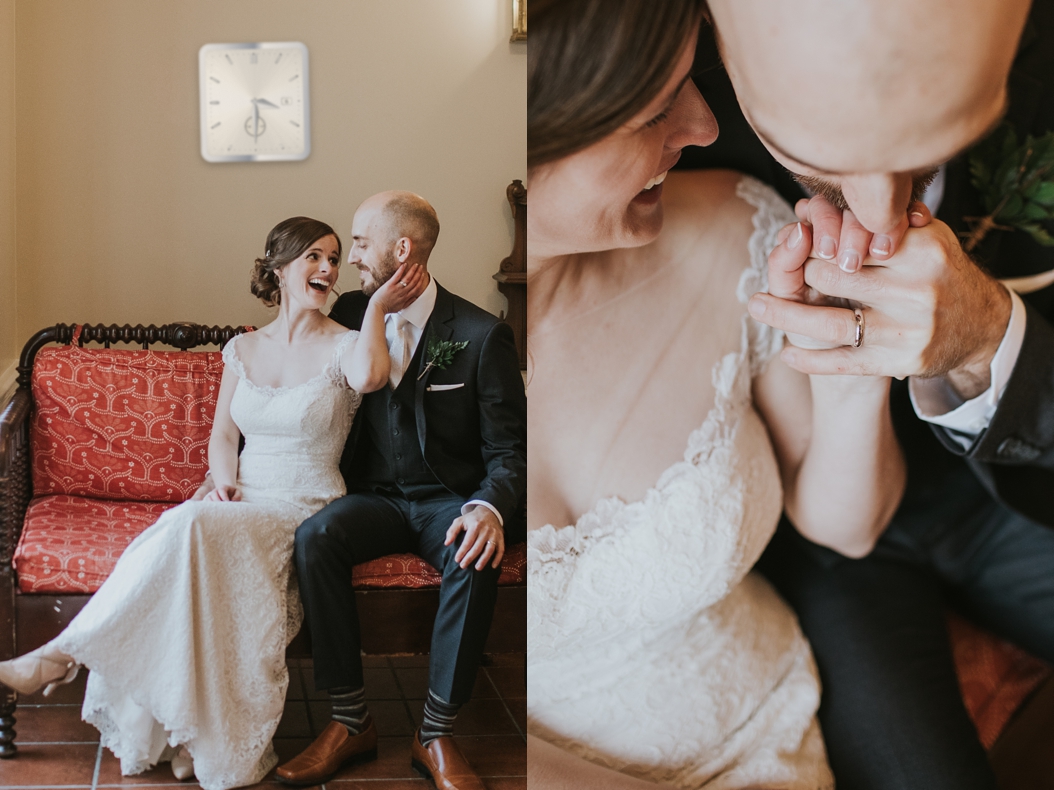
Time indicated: 3:30
